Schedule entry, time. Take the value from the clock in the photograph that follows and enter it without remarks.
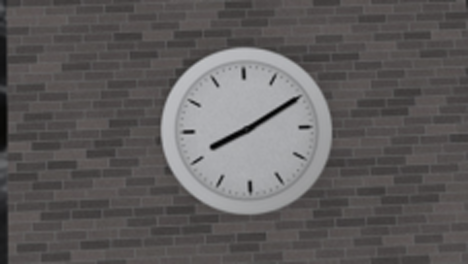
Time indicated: 8:10
